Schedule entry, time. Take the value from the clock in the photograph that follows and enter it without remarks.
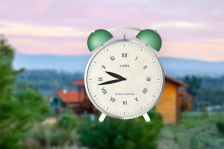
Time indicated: 9:43
